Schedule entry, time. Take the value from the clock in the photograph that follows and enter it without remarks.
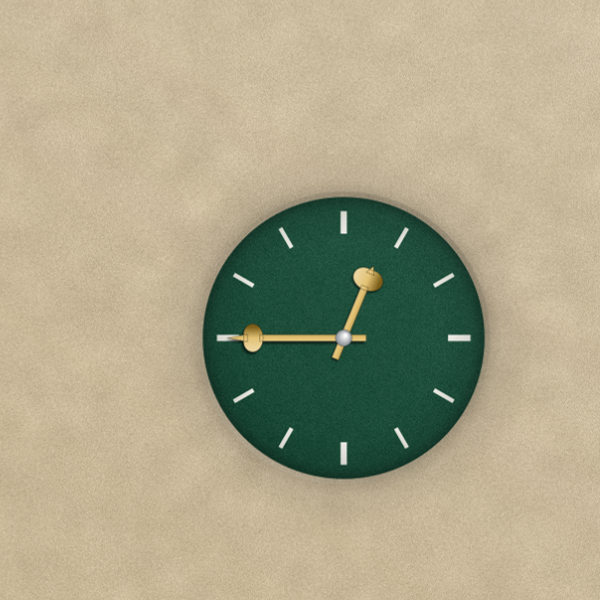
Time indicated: 12:45
